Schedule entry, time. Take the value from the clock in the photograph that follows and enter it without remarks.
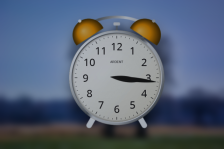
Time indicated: 3:16
